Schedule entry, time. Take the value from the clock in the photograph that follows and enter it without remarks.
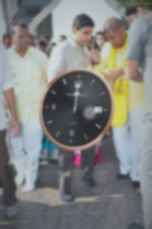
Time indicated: 12:00
